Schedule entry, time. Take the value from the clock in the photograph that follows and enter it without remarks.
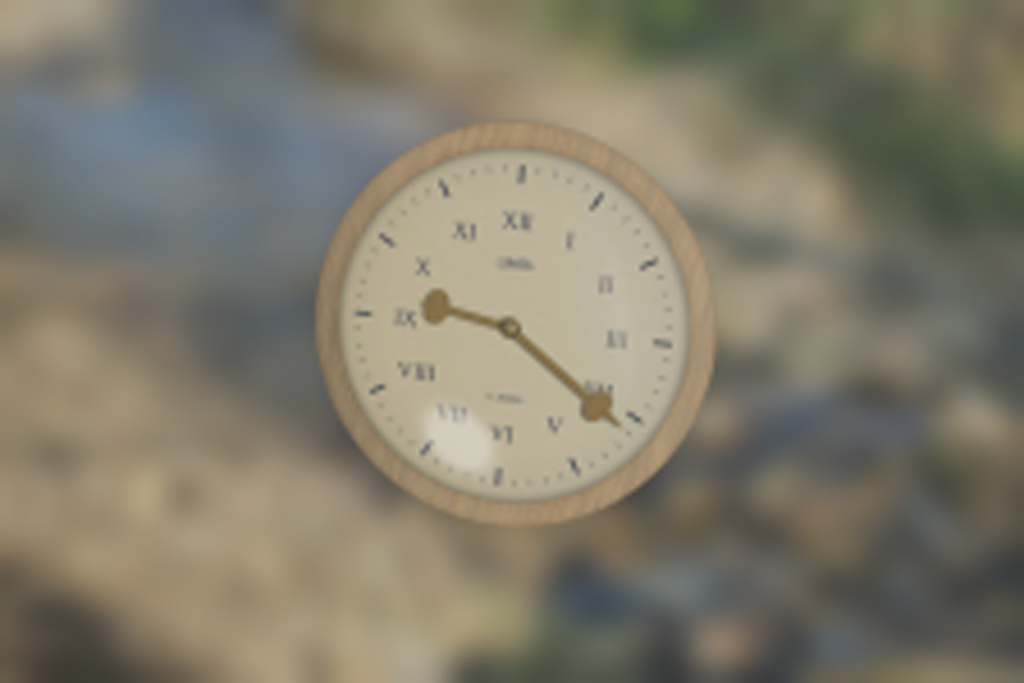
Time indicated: 9:21
